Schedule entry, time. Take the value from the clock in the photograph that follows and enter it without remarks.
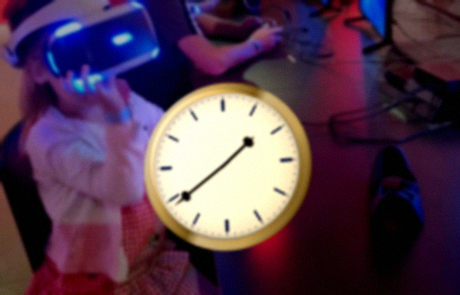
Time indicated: 1:39
